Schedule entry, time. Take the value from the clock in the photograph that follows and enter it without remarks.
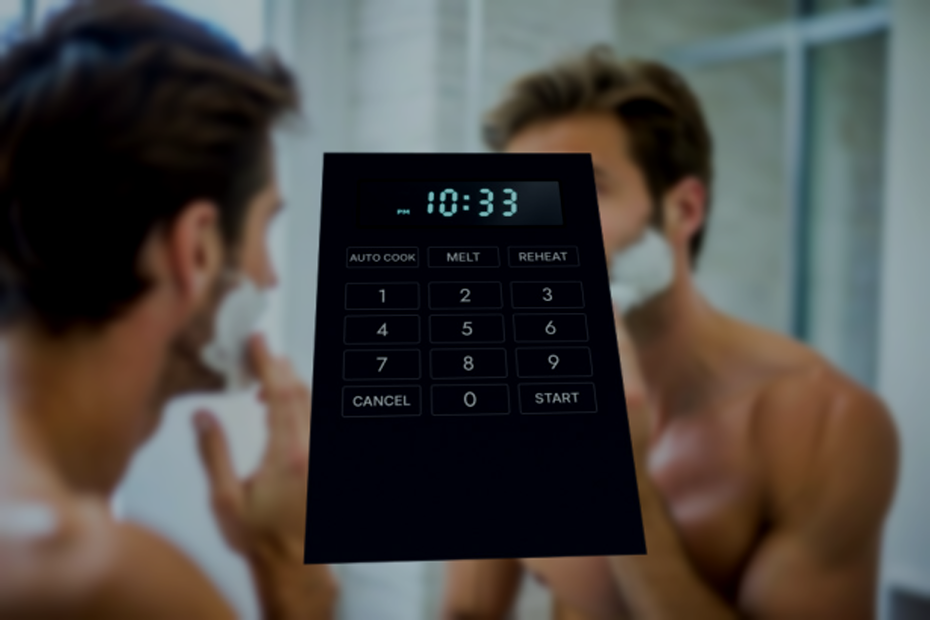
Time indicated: 10:33
